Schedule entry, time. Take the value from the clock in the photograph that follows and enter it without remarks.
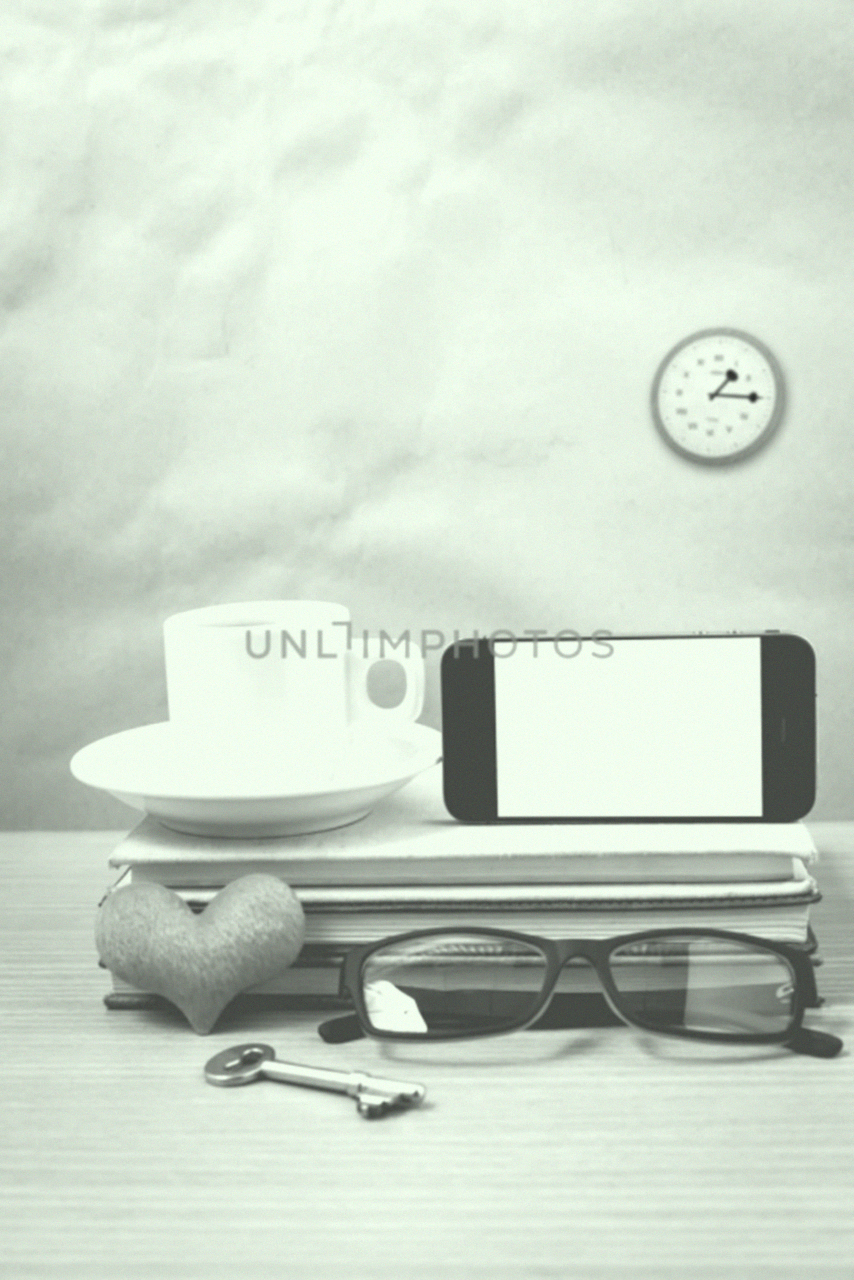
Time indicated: 1:15
